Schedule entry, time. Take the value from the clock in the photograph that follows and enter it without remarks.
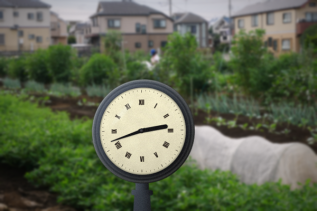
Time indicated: 2:42
